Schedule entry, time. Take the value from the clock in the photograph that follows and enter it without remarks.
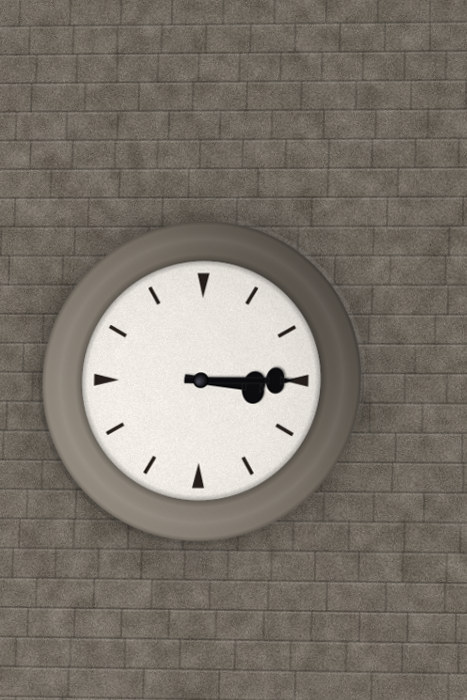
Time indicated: 3:15
